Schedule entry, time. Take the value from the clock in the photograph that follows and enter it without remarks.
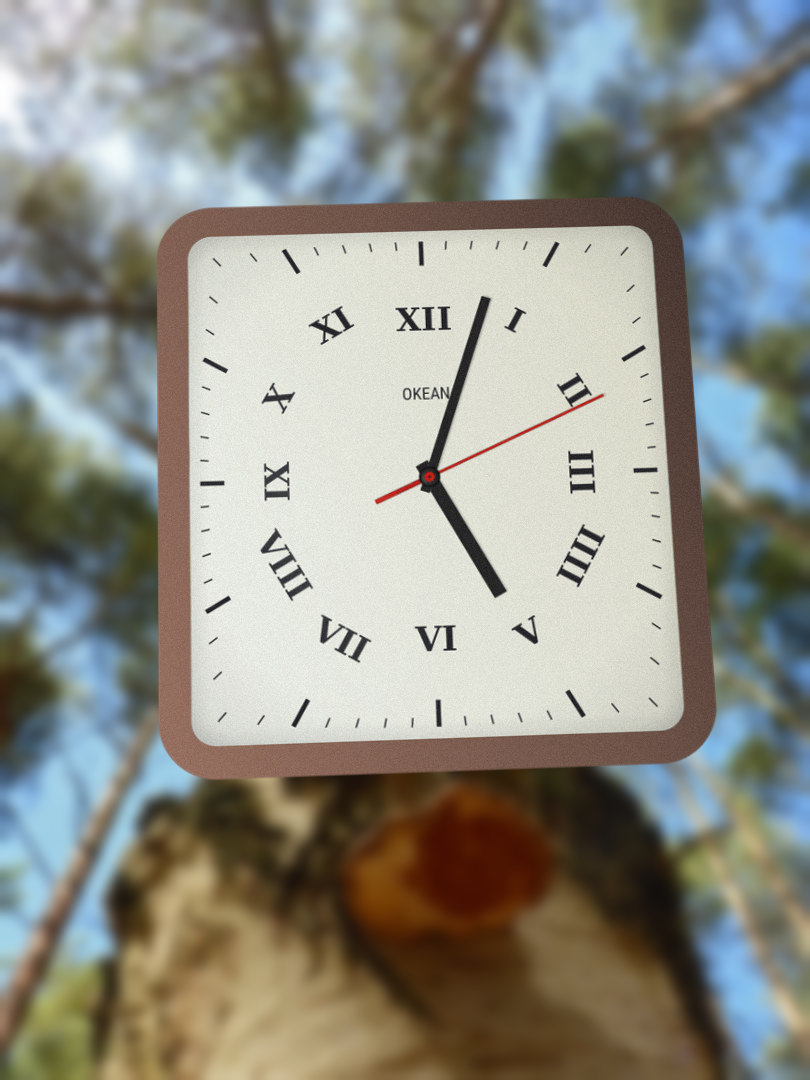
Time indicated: 5:03:11
